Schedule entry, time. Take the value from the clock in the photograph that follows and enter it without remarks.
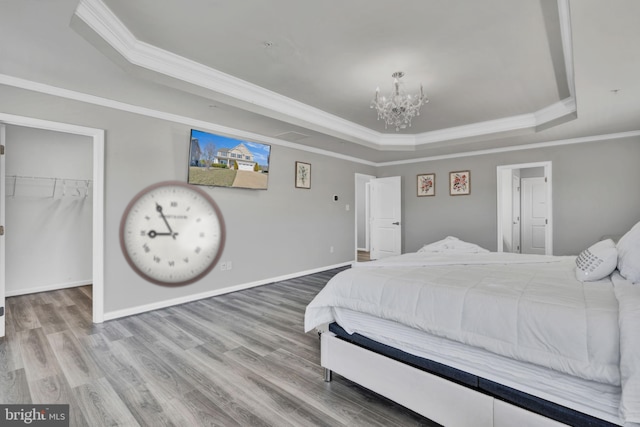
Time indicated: 8:55
